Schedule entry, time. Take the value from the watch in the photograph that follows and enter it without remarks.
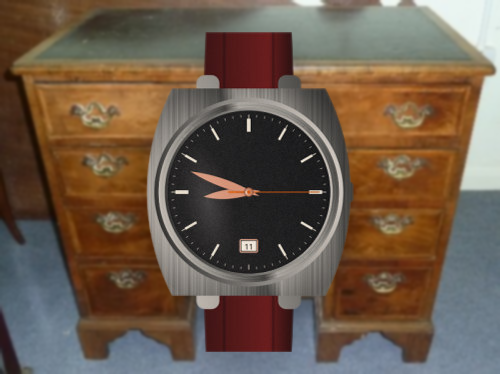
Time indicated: 8:48:15
